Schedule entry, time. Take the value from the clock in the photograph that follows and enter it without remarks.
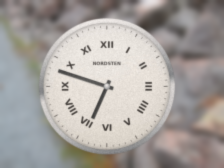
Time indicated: 6:48
